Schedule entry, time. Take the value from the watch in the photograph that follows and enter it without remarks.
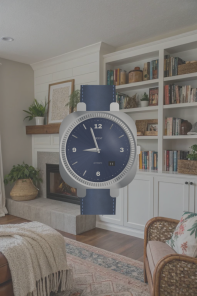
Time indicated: 8:57
